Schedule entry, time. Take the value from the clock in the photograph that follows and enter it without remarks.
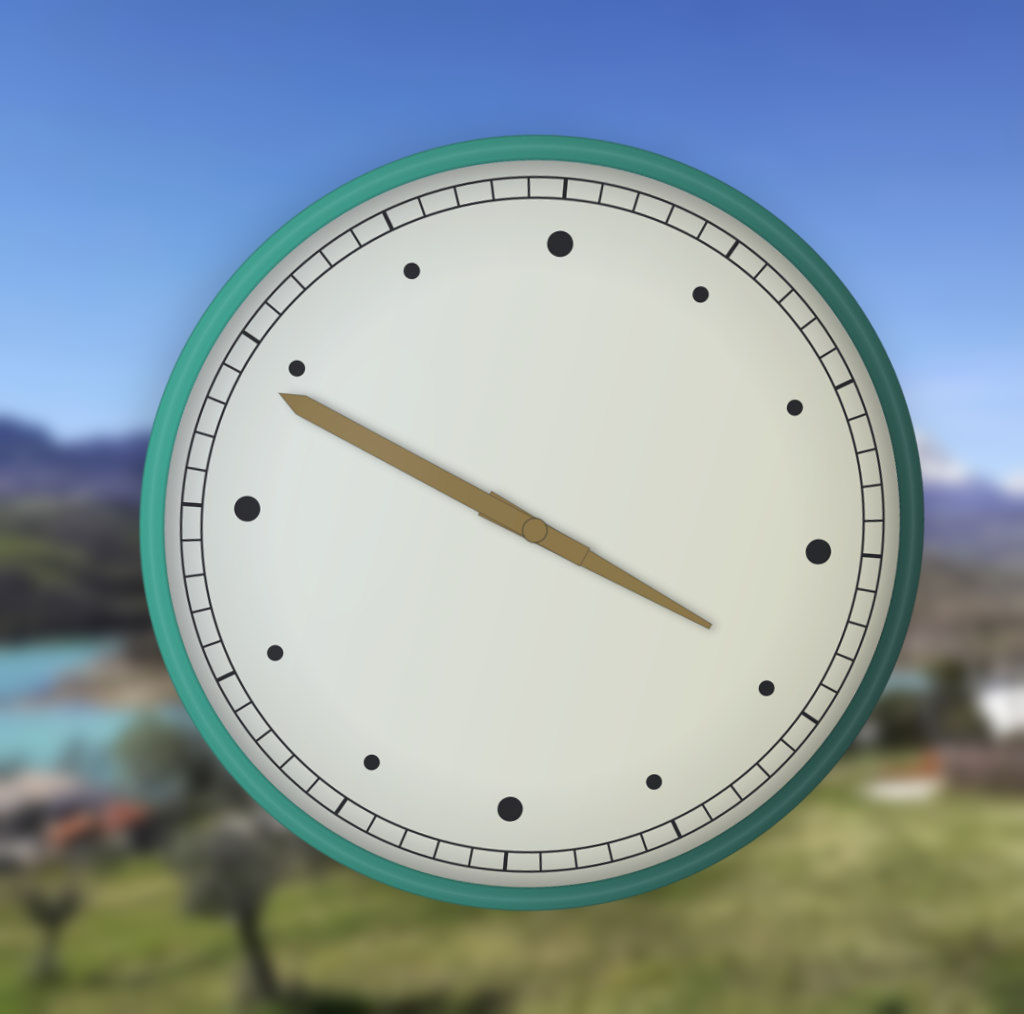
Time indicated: 3:49
